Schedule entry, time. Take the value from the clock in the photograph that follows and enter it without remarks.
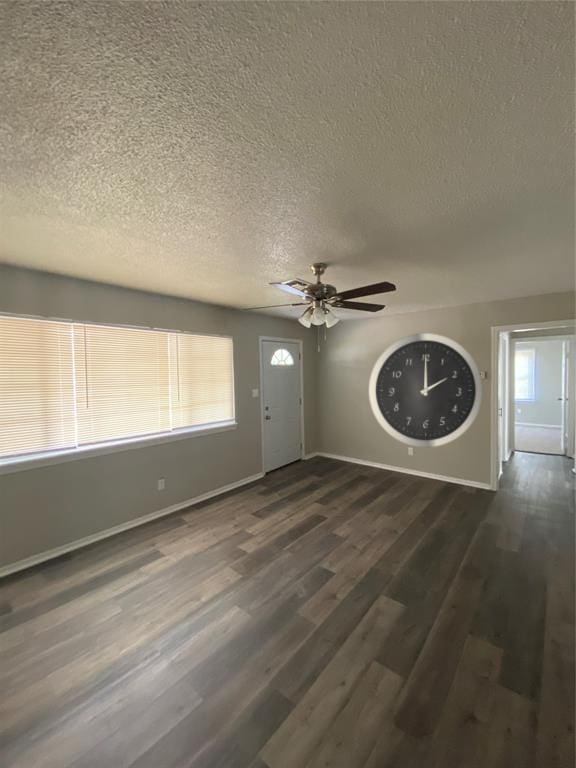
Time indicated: 2:00
